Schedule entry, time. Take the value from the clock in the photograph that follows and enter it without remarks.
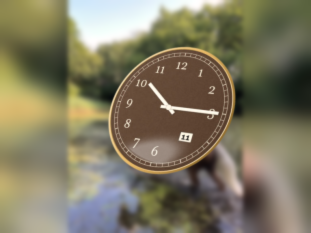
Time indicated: 10:15
